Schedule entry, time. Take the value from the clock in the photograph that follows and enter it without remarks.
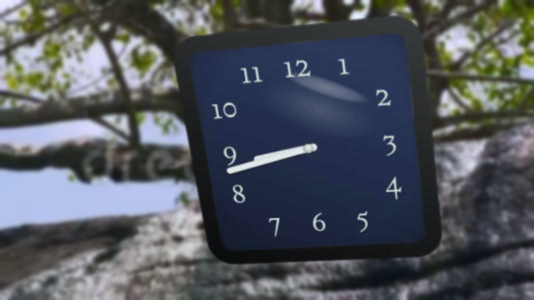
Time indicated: 8:43
